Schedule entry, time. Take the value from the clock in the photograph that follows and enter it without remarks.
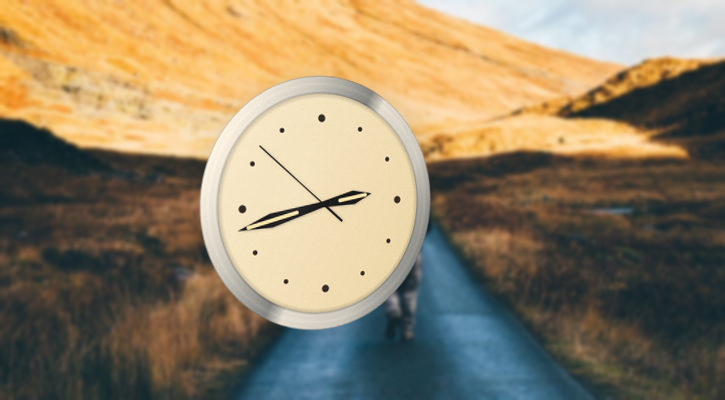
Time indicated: 2:42:52
